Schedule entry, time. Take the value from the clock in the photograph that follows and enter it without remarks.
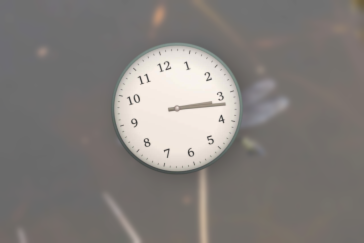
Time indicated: 3:17
